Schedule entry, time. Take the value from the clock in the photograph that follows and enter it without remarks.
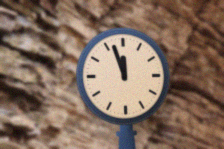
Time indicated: 11:57
